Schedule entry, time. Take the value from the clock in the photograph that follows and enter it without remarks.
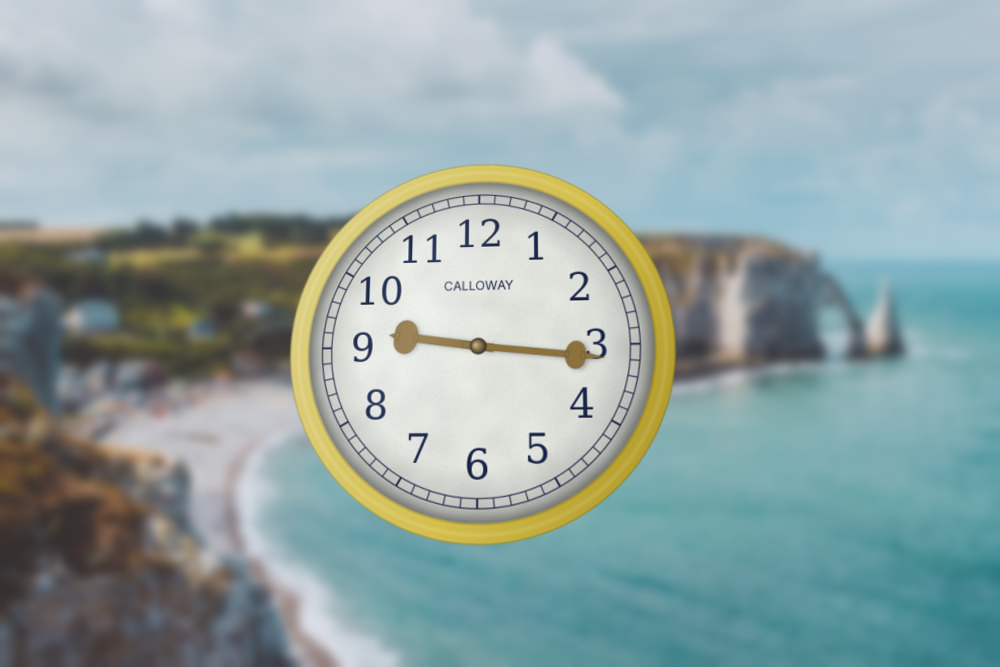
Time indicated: 9:16
